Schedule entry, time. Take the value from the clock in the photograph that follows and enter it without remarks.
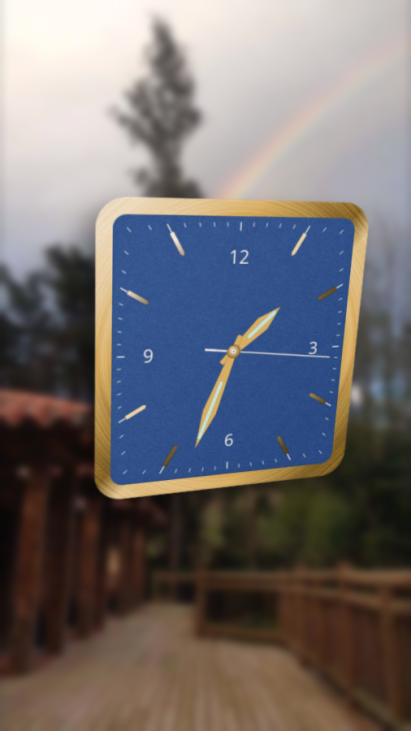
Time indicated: 1:33:16
